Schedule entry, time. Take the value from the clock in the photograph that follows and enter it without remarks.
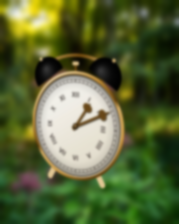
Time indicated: 1:11
